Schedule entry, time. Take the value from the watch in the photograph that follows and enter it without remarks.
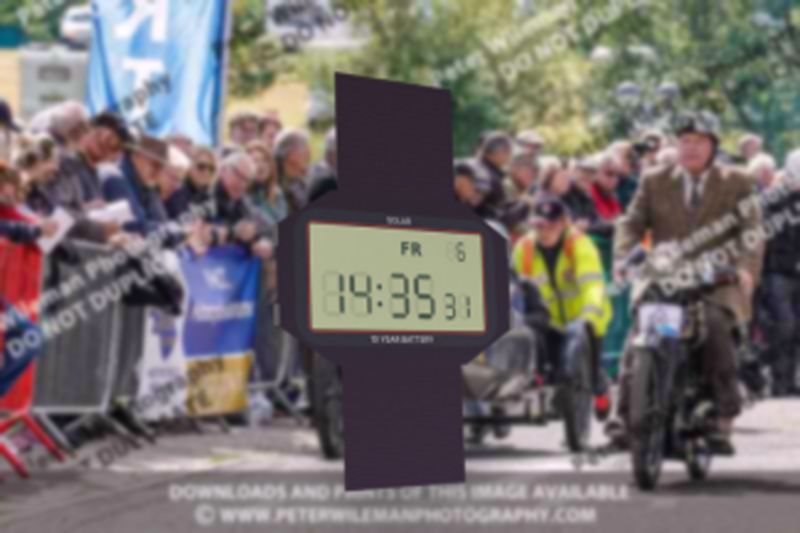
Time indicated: 14:35:31
